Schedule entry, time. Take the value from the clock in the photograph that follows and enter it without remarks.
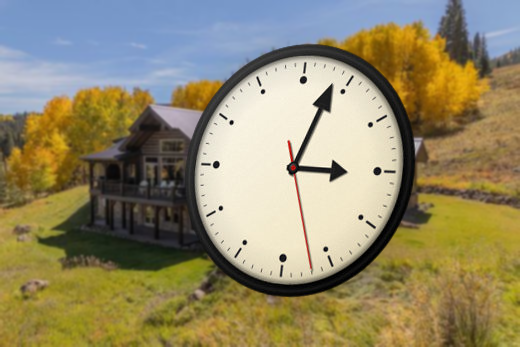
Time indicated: 3:03:27
